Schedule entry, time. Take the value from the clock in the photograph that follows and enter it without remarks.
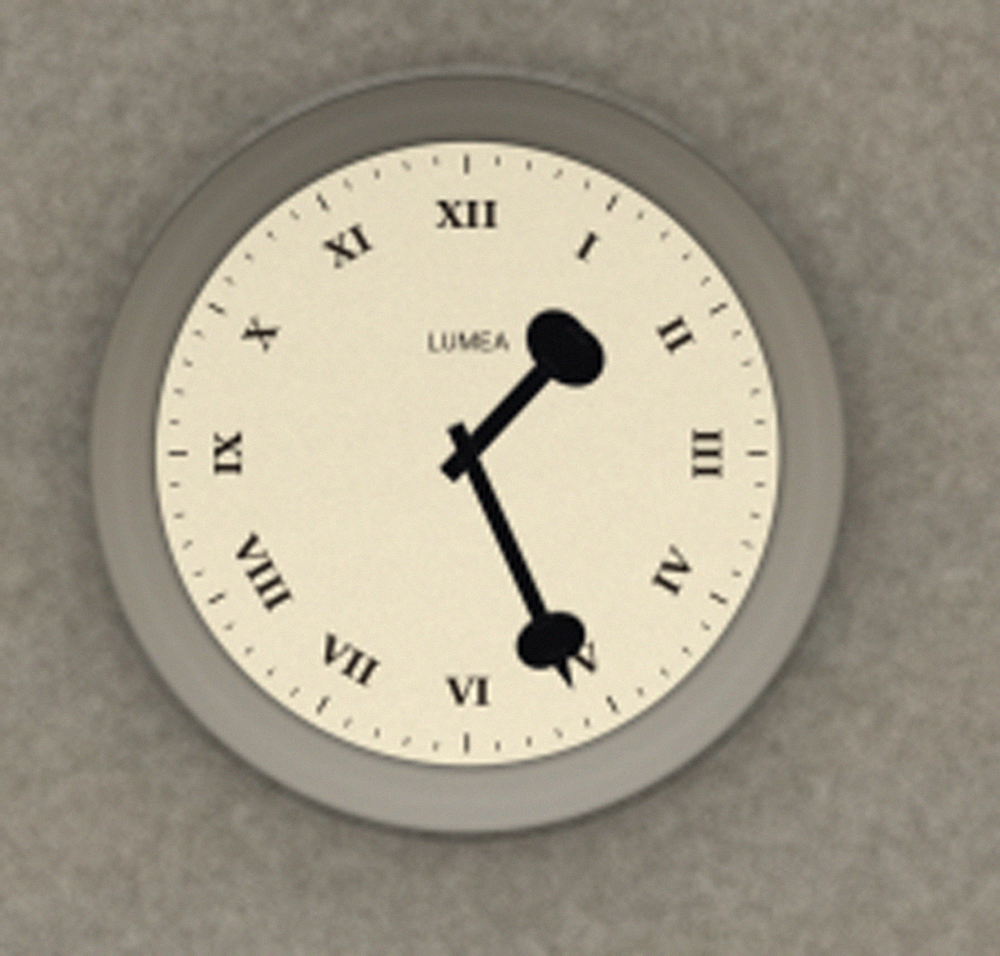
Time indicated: 1:26
